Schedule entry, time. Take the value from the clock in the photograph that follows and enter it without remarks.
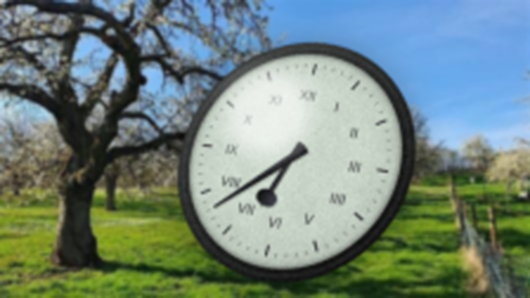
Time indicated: 6:38
